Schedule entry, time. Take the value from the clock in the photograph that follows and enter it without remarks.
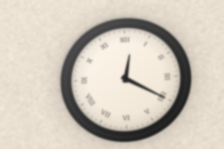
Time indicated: 12:20
